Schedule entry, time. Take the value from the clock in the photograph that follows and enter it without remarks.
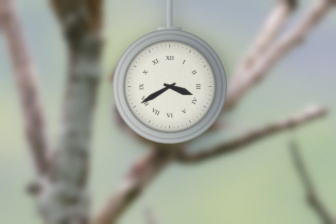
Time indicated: 3:40
